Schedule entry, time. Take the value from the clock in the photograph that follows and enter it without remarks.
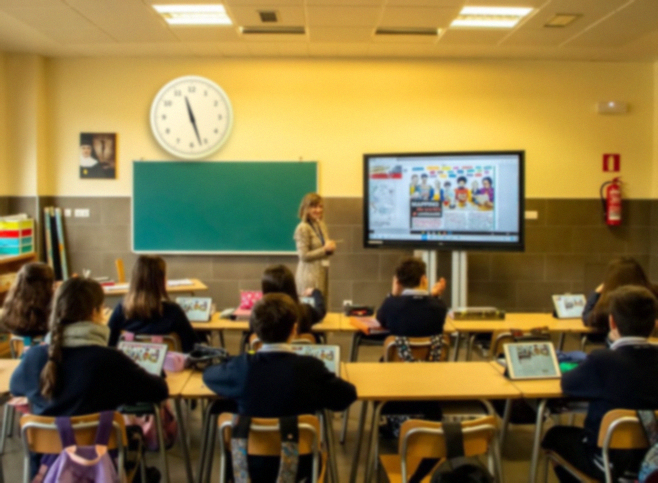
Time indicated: 11:27
